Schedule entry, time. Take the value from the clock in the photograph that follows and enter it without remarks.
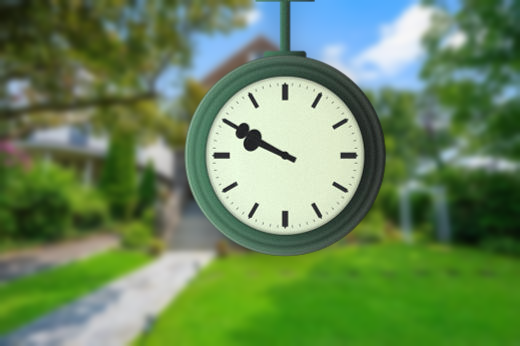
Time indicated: 9:50
